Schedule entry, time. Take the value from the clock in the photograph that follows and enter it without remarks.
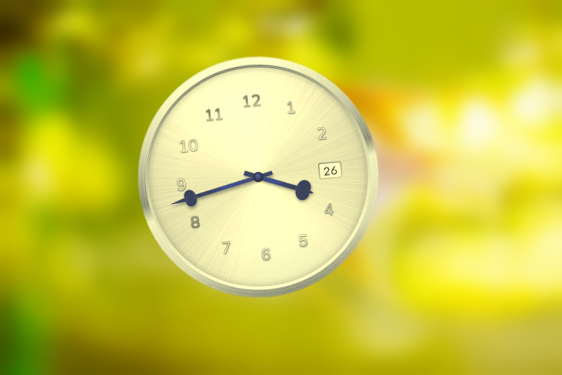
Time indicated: 3:43
